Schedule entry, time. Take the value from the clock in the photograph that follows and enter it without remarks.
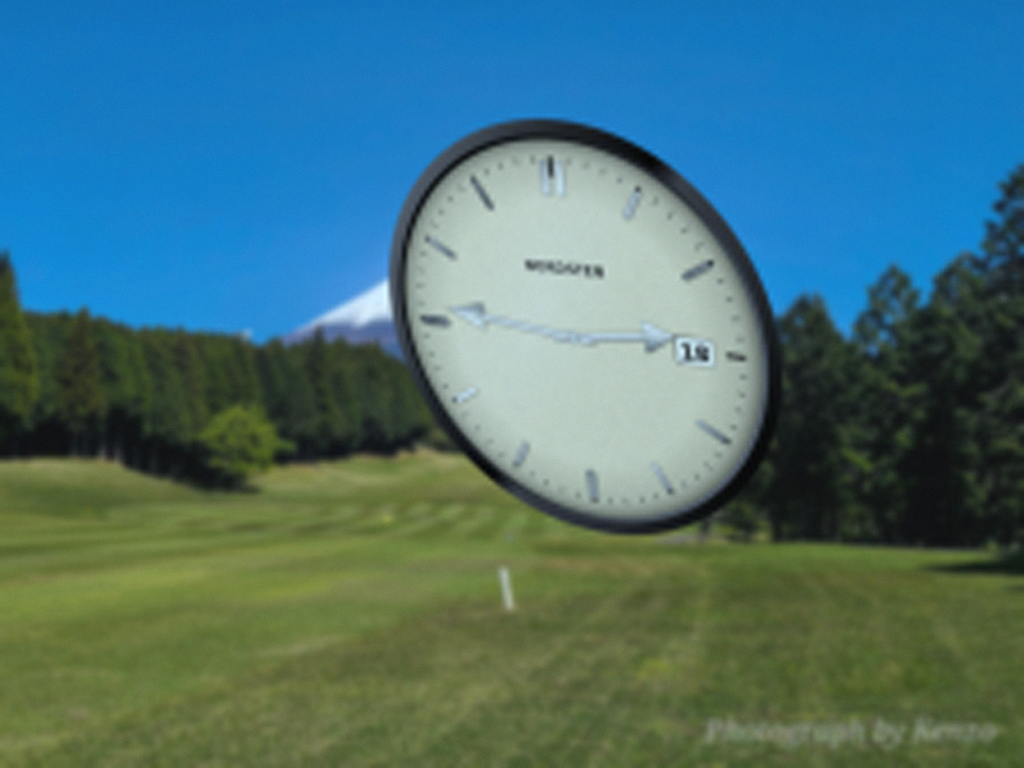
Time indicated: 2:46
